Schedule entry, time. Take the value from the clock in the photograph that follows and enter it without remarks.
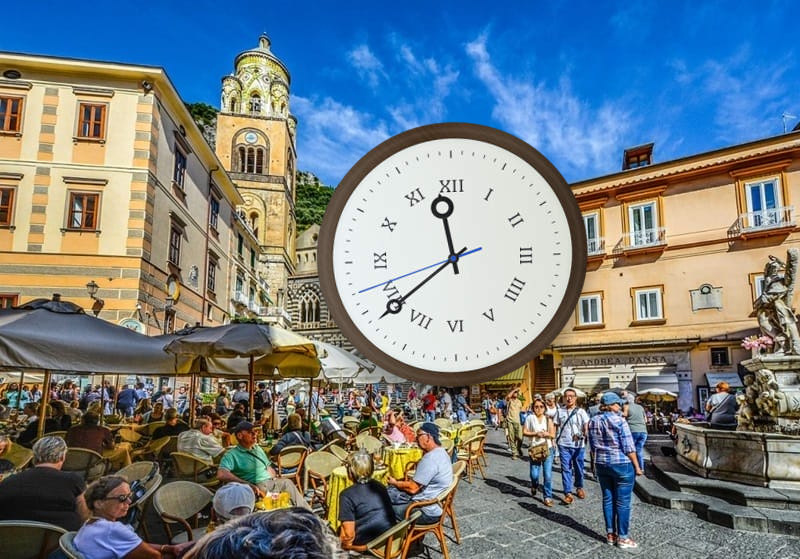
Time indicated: 11:38:42
